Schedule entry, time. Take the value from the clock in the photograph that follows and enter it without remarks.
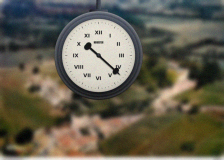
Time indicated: 10:22
